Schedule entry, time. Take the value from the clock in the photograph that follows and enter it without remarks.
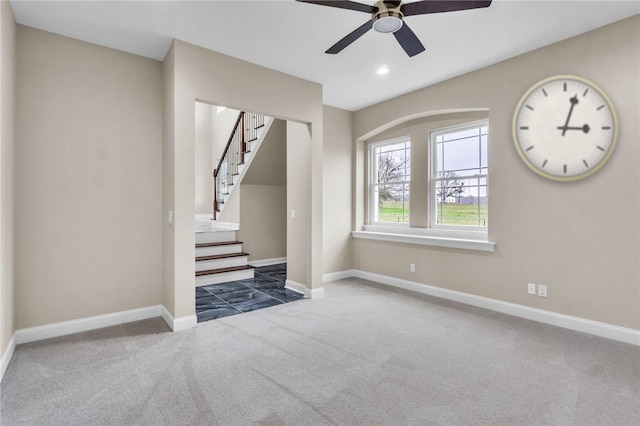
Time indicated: 3:03
